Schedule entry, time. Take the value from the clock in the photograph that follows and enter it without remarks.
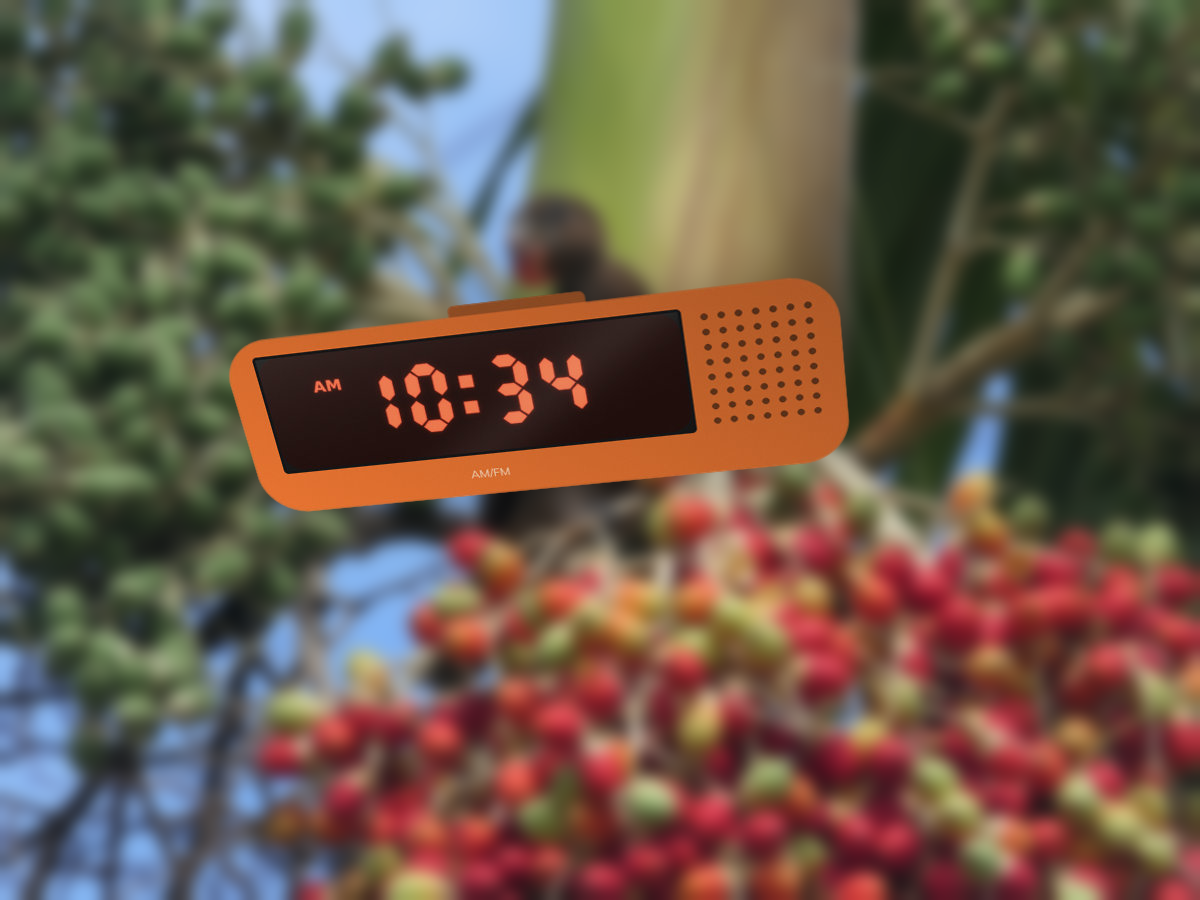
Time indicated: 10:34
